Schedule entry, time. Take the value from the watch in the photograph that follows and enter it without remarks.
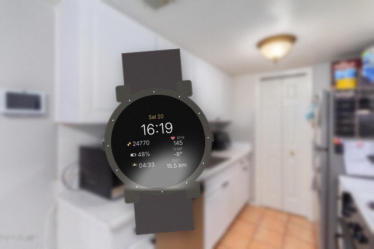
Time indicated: 16:19
